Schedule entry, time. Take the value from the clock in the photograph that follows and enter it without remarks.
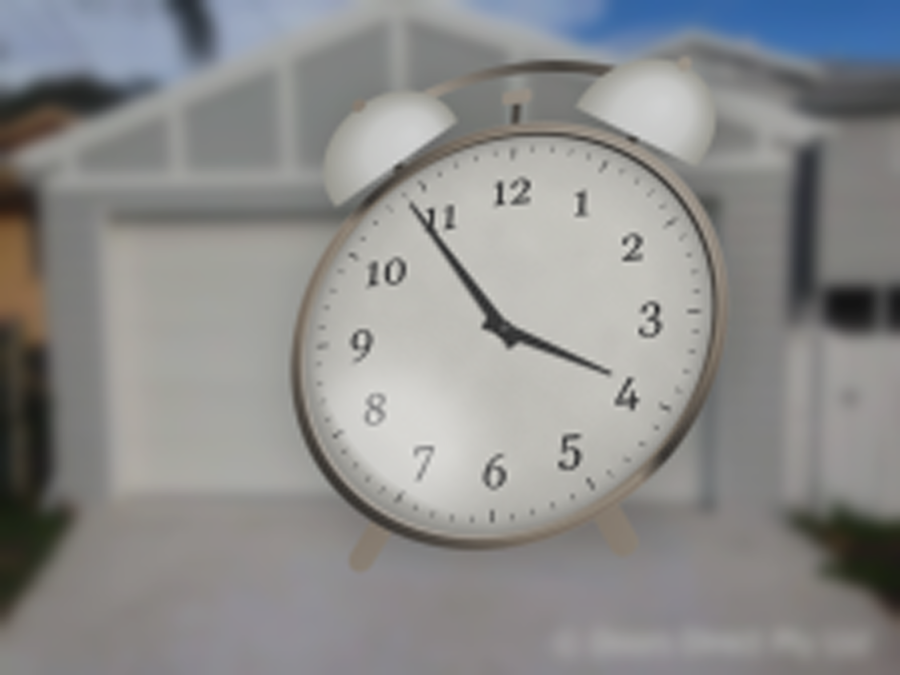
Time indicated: 3:54
